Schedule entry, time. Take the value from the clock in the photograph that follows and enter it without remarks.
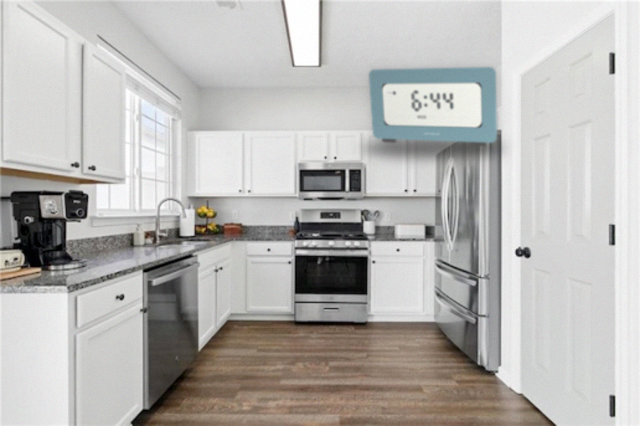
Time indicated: 6:44
